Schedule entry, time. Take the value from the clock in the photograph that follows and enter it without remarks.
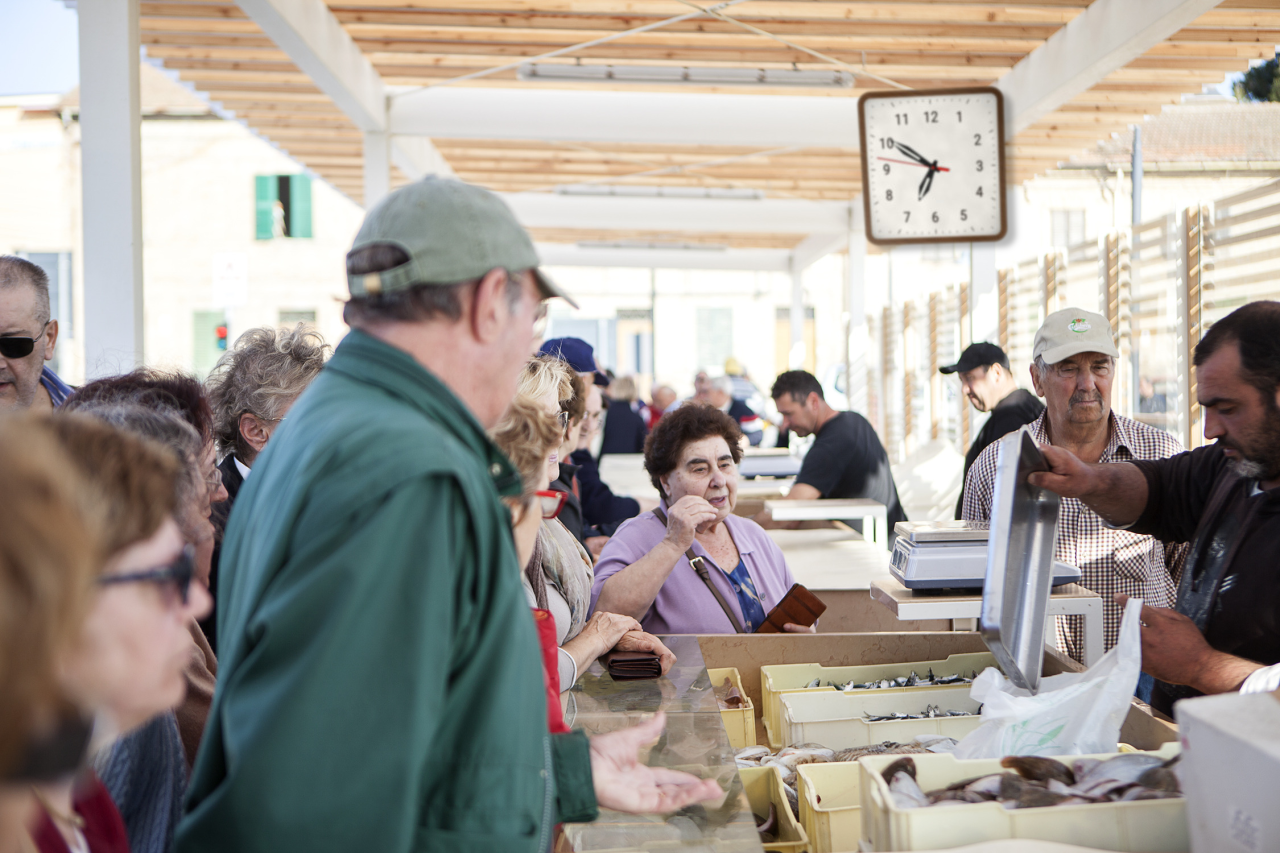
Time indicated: 6:50:47
